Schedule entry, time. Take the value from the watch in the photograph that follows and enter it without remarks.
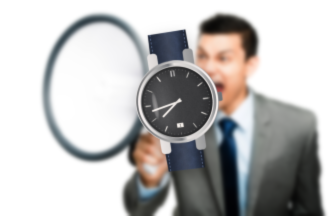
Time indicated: 7:43
